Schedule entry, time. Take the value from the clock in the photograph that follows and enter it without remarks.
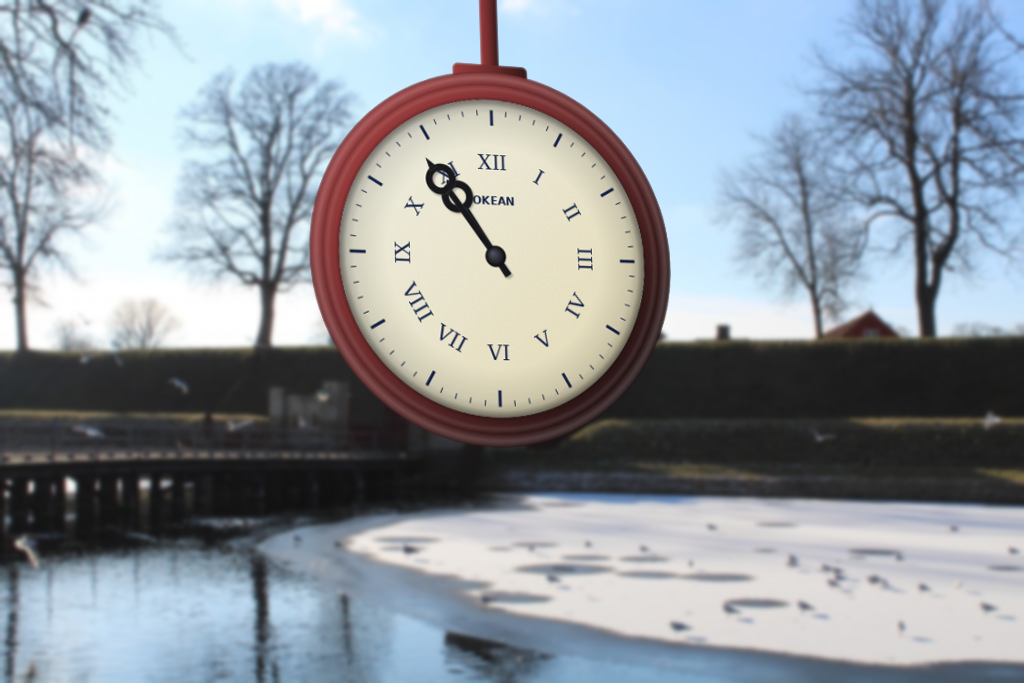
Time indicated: 10:54
